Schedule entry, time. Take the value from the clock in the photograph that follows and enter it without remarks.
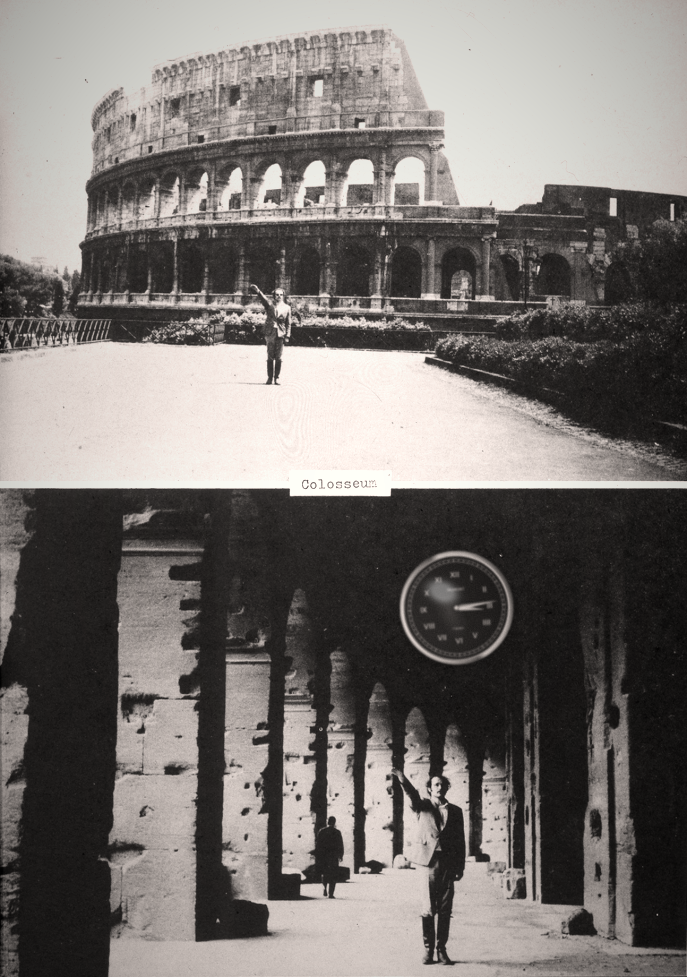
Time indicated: 3:14
